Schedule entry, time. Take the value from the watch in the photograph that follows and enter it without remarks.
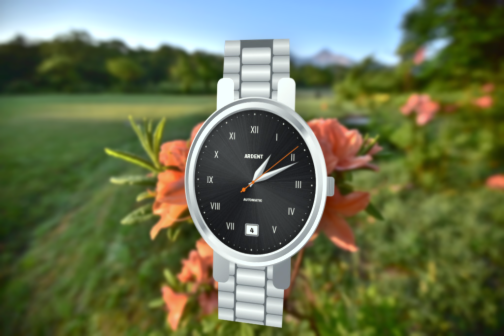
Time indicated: 1:11:09
